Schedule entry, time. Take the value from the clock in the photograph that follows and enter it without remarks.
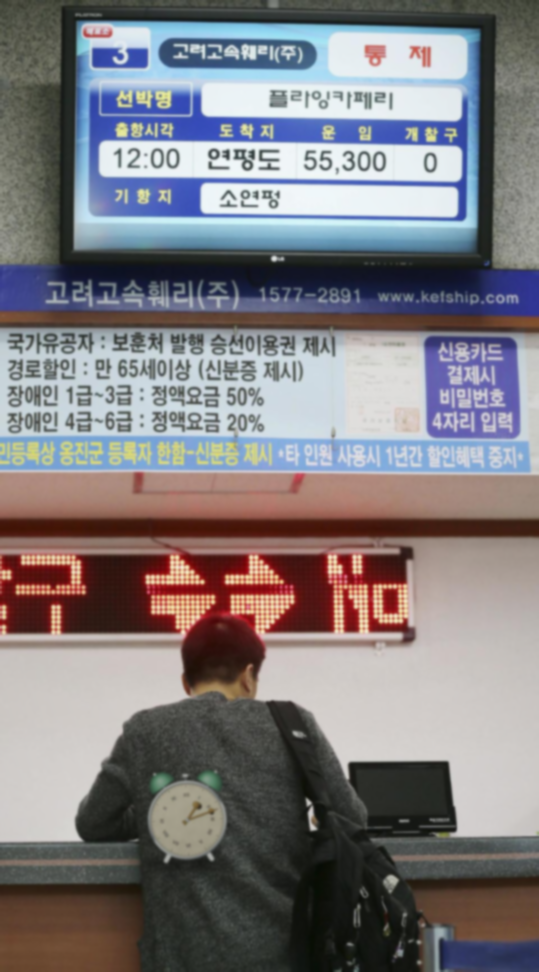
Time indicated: 1:12
